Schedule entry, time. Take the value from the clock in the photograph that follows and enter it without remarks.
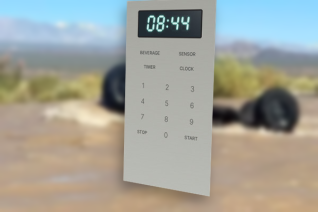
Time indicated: 8:44
